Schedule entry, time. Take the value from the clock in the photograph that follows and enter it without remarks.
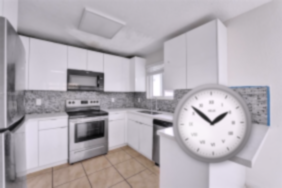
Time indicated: 1:52
